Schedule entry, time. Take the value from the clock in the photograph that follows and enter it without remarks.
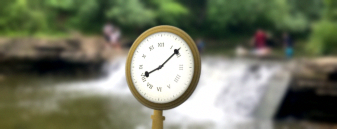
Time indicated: 8:08
